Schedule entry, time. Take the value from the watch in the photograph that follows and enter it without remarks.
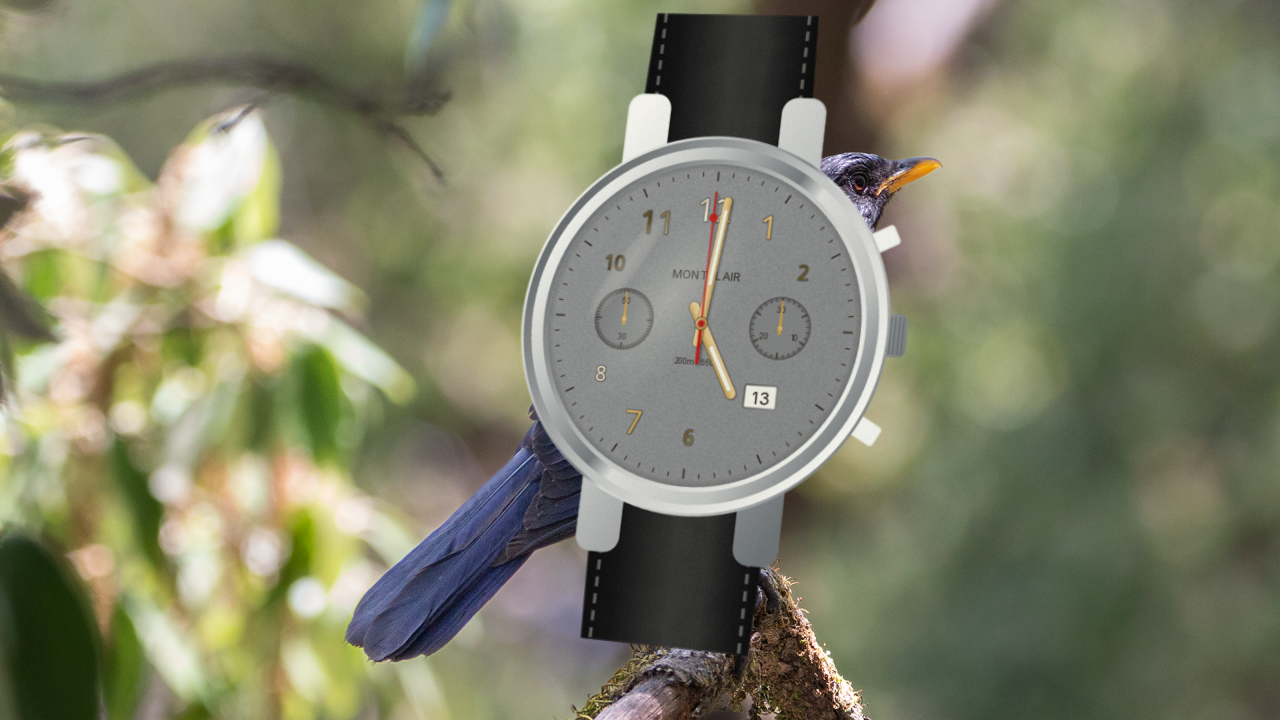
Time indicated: 5:01
